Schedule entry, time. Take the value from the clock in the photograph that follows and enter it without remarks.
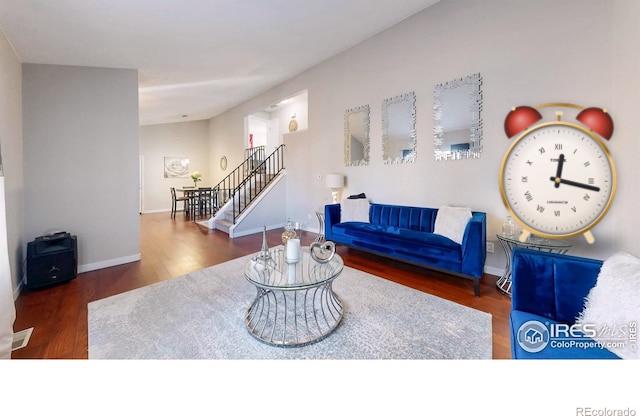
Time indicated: 12:17
